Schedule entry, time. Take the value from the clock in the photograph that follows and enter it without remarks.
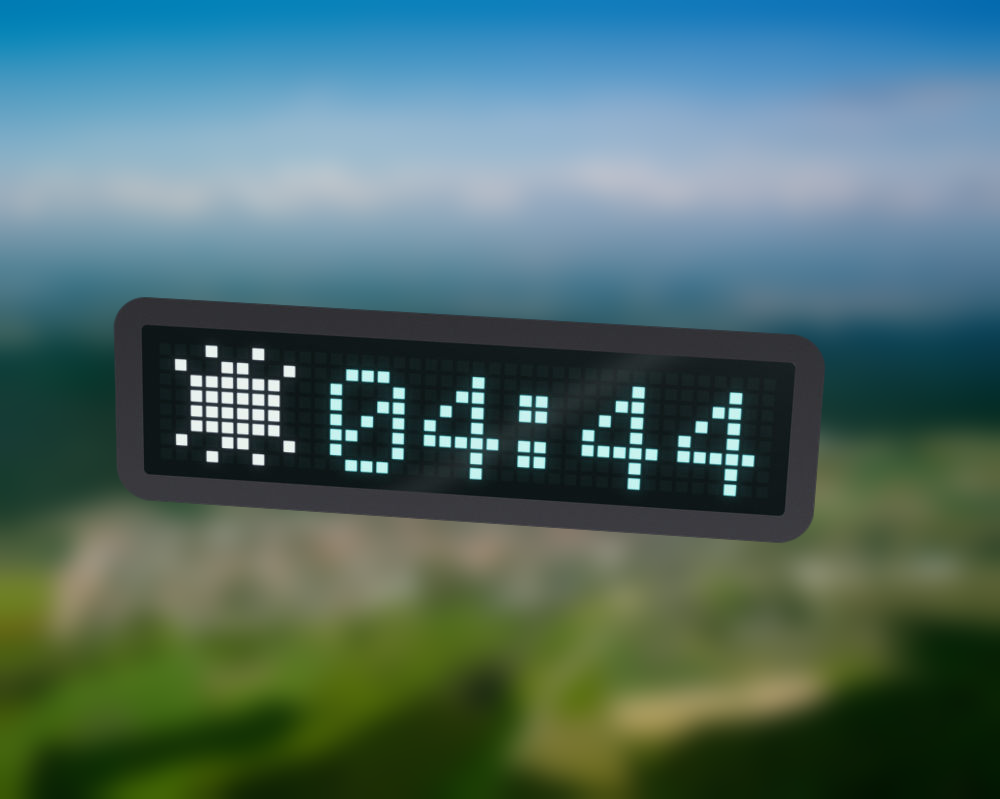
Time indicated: 4:44
